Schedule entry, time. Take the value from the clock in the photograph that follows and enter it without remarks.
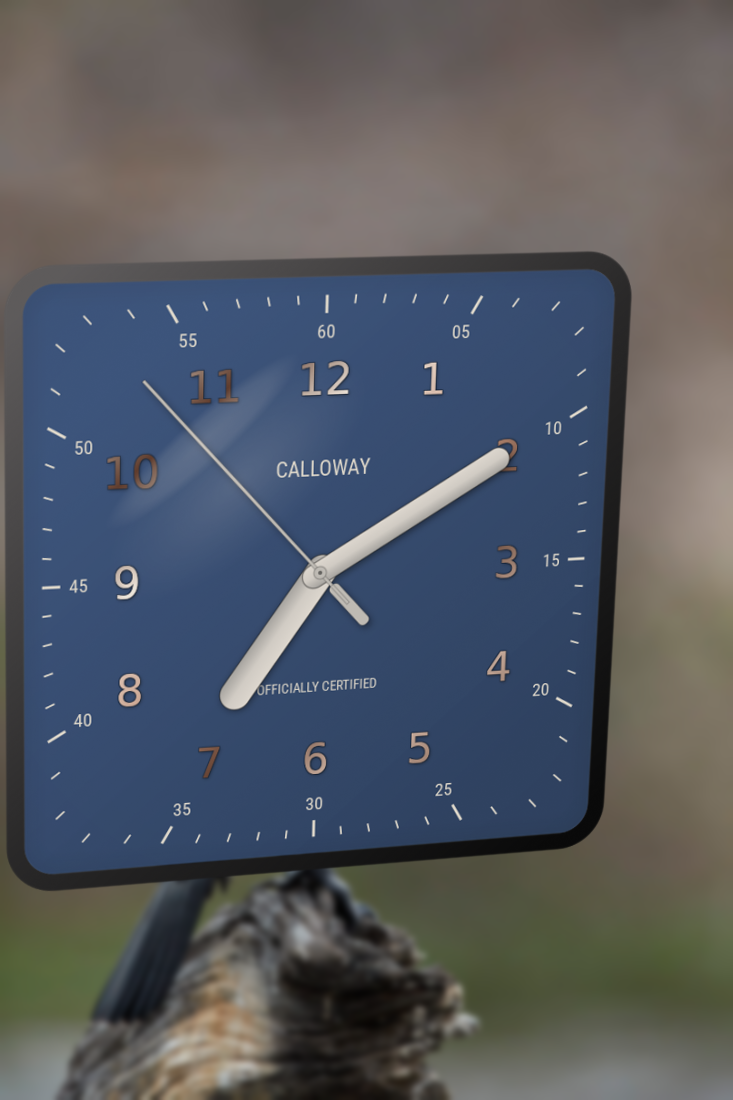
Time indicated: 7:09:53
